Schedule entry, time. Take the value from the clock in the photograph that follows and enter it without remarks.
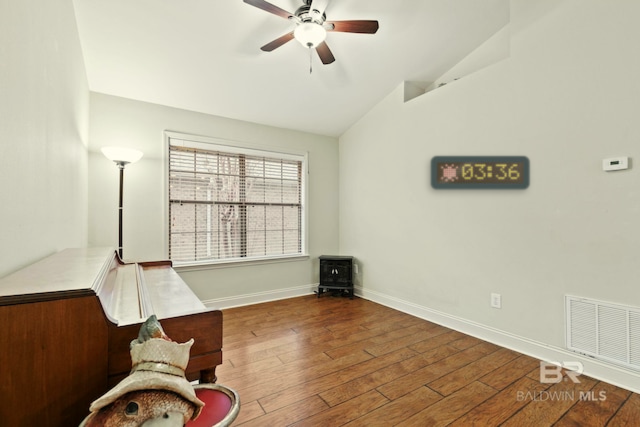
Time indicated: 3:36
